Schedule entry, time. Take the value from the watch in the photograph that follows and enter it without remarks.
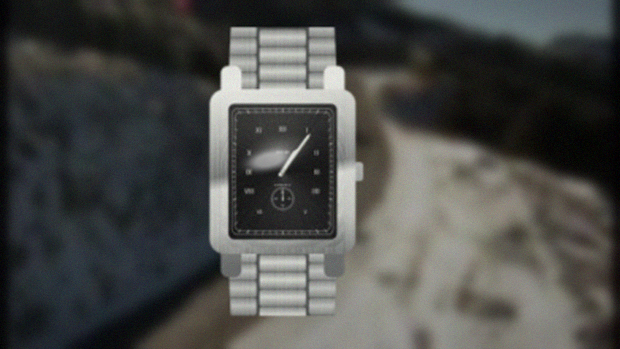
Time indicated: 1:06
